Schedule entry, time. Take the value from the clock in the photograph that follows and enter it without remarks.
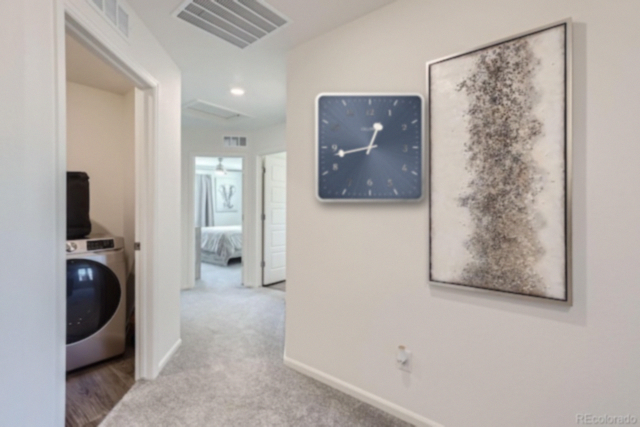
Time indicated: 12:43
